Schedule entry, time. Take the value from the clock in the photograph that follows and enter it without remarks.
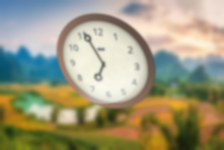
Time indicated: 6:56
